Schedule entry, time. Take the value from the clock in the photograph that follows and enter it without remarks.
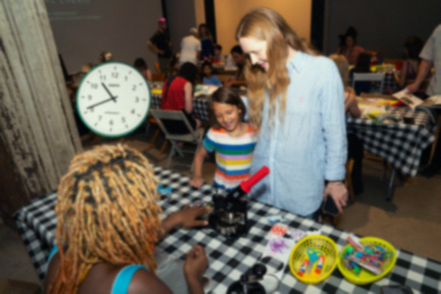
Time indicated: 10:41
